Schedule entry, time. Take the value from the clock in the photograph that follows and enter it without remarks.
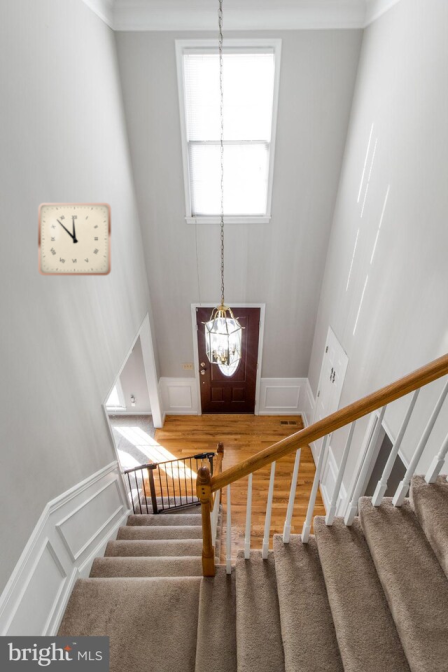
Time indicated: 11:53
